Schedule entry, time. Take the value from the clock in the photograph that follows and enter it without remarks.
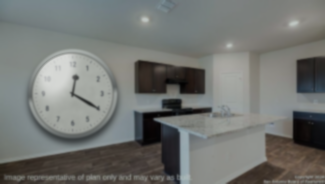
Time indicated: 12:20
